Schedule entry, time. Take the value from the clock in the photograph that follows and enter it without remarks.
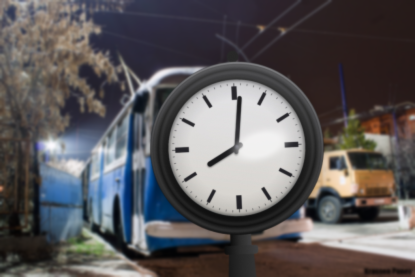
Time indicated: 8:01
